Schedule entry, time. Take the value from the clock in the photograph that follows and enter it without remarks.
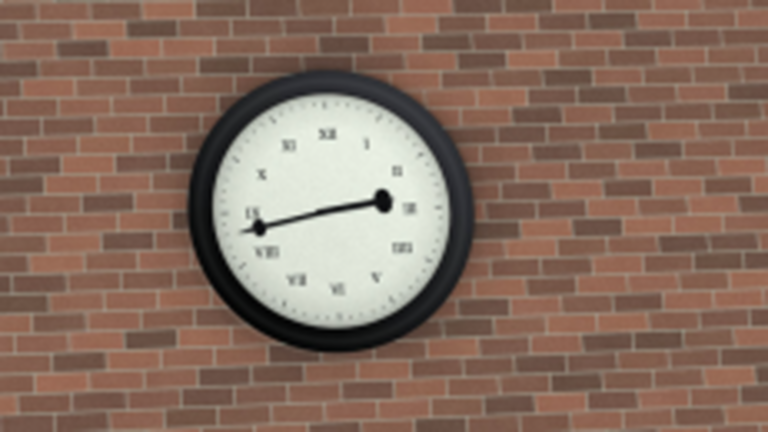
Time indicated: 2:43
